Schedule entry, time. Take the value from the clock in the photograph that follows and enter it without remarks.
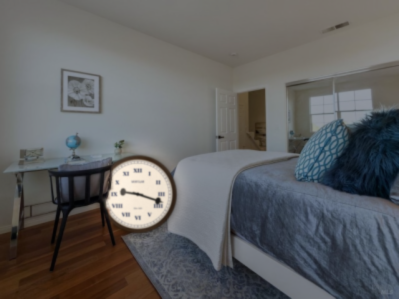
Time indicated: 9:18
